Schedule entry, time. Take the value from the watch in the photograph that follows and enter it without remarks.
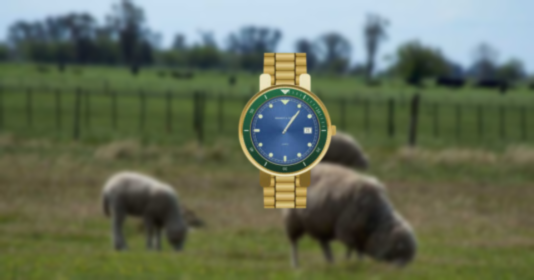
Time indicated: 1:06
